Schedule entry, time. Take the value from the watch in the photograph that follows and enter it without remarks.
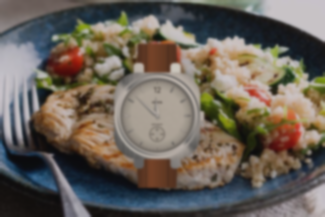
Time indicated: 11:52
